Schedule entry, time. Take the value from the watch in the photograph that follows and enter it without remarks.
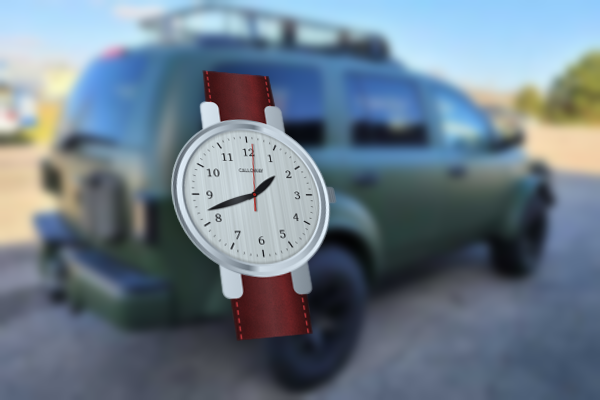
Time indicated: 1:42:01
